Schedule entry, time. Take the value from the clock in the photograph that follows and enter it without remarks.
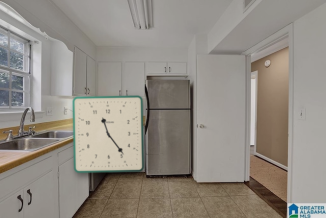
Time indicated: 11:24
